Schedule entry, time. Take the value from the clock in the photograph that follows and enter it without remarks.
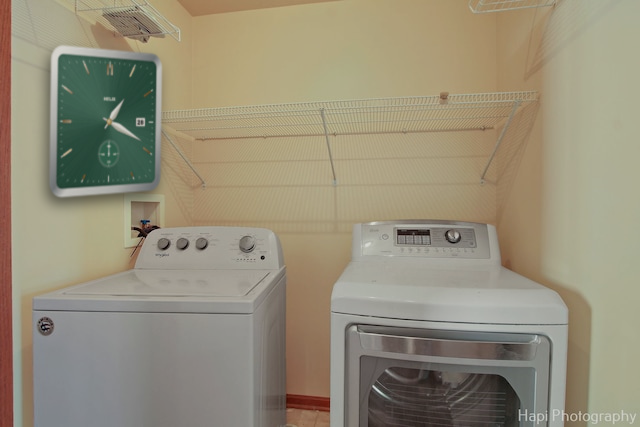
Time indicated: 1:19
